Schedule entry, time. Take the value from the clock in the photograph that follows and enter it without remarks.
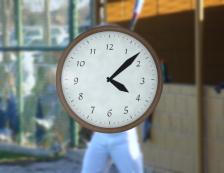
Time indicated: 4:08
